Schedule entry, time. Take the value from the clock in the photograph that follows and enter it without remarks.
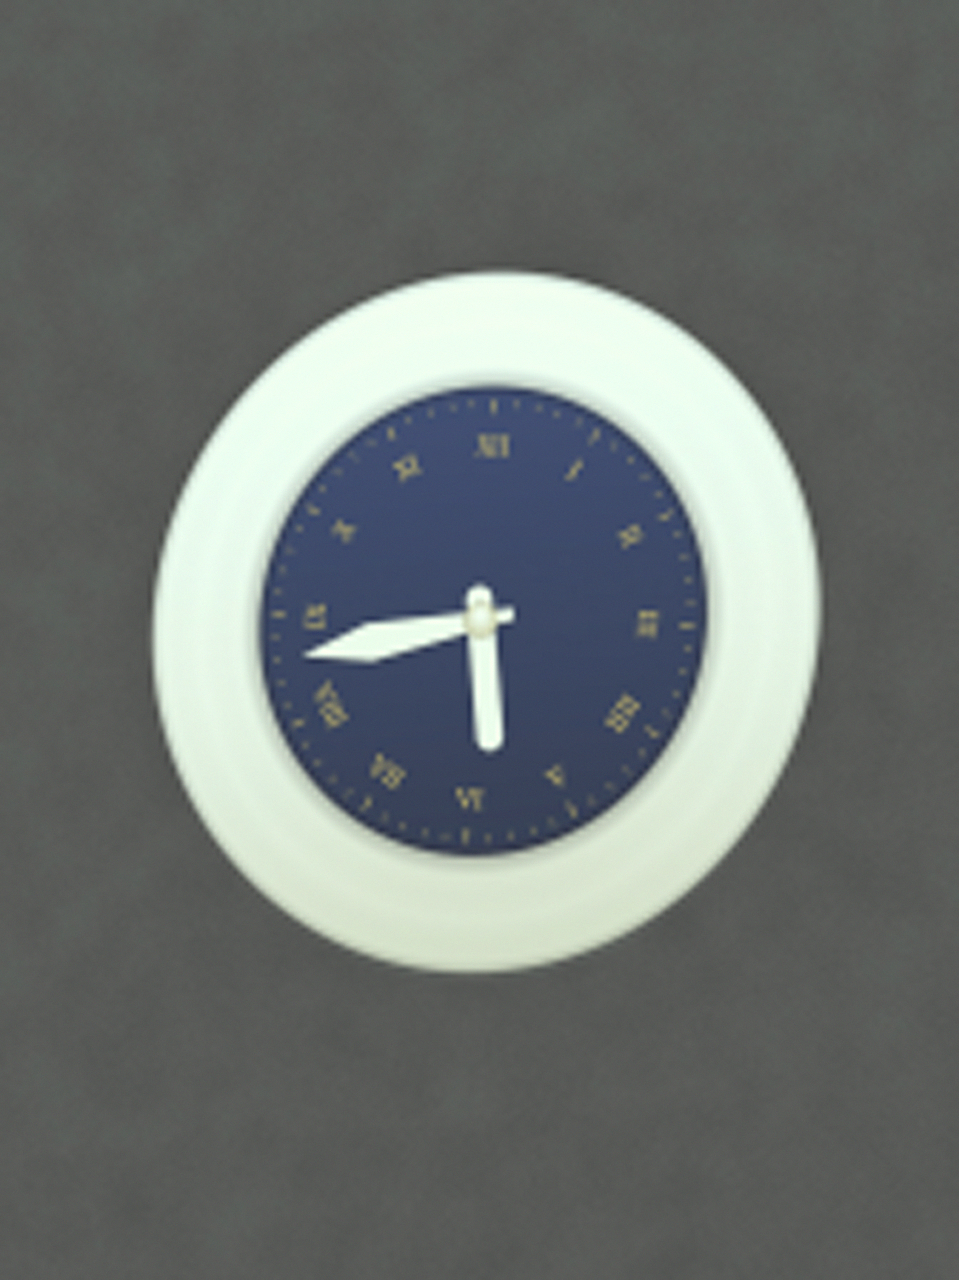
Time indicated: 5:43
